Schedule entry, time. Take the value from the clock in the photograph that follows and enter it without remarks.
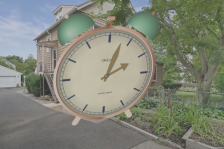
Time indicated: 2:03
